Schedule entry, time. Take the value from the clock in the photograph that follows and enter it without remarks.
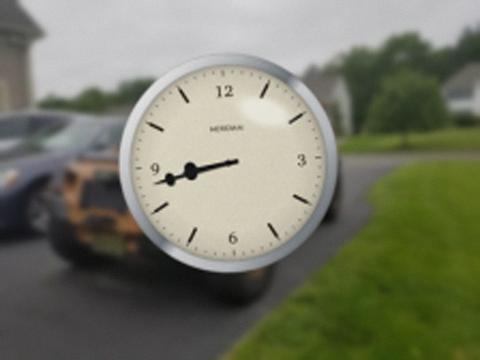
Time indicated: 8:43
